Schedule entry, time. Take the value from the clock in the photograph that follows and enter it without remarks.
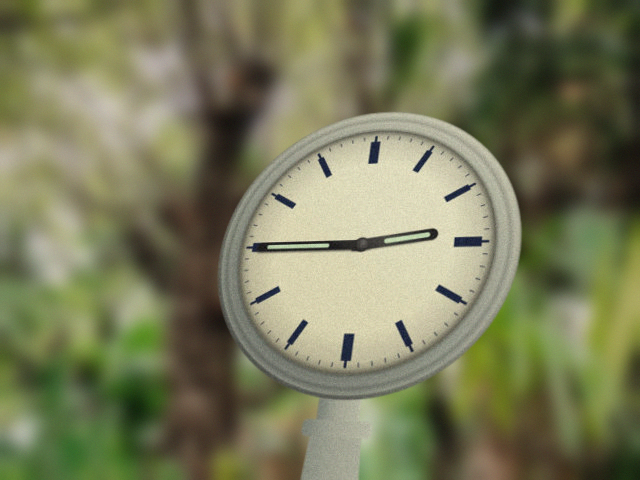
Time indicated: 2:45
